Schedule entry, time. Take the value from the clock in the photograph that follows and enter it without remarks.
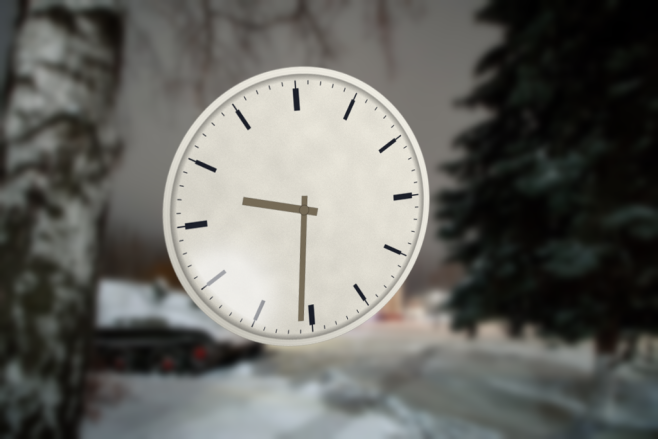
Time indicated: 9:31
